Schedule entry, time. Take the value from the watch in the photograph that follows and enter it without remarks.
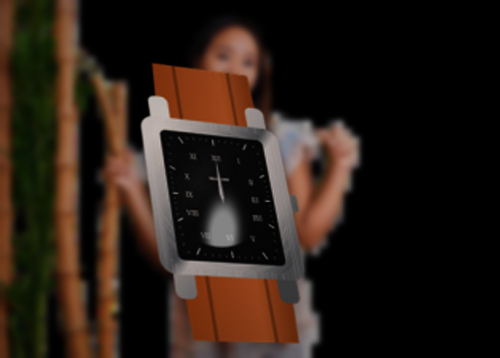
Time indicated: 12:00
